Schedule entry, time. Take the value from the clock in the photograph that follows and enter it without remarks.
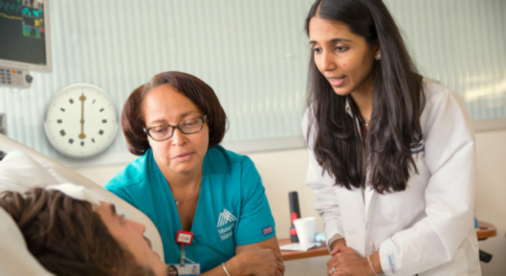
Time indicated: 6:00
